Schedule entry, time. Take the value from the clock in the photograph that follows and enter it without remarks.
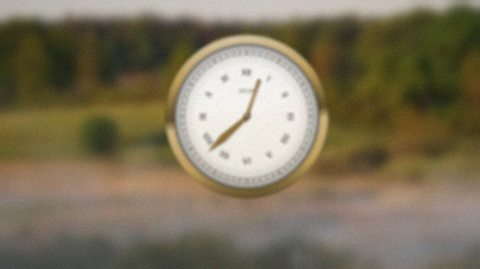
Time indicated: 12:38
